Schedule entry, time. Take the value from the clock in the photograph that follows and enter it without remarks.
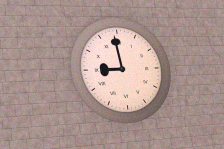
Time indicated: 8:59
